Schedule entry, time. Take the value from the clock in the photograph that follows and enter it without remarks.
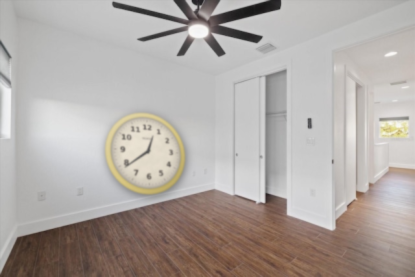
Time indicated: 12:39
